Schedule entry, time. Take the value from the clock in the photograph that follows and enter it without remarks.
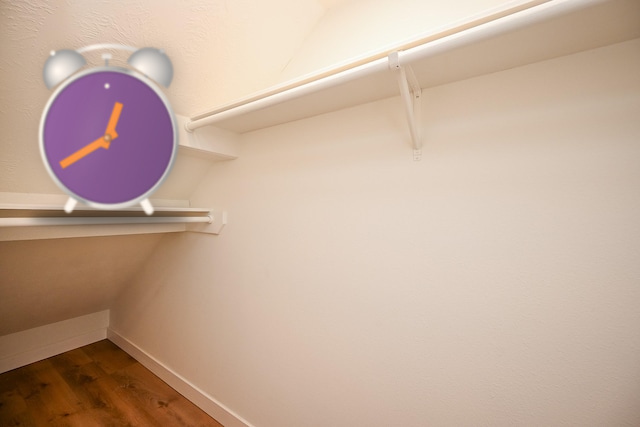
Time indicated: 12:40
